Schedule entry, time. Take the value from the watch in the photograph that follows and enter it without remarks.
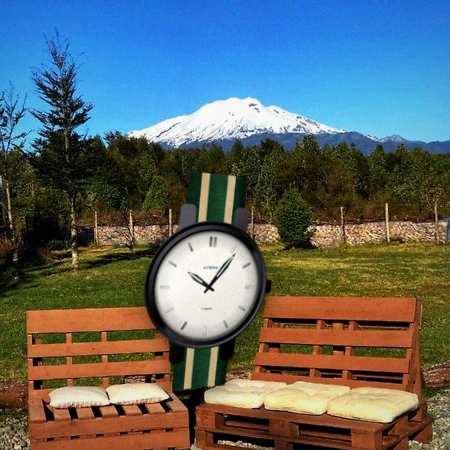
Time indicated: 10:06
